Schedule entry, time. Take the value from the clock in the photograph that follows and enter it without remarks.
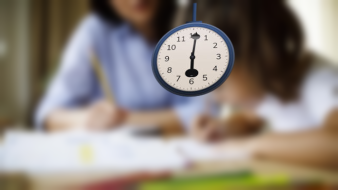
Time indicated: 6:01
